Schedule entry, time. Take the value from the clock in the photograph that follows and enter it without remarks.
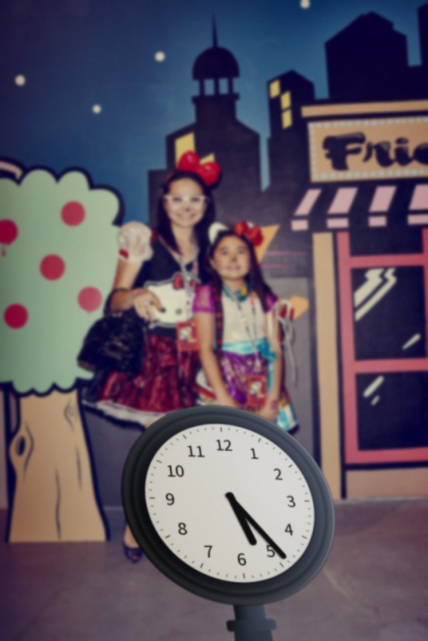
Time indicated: 5:24
